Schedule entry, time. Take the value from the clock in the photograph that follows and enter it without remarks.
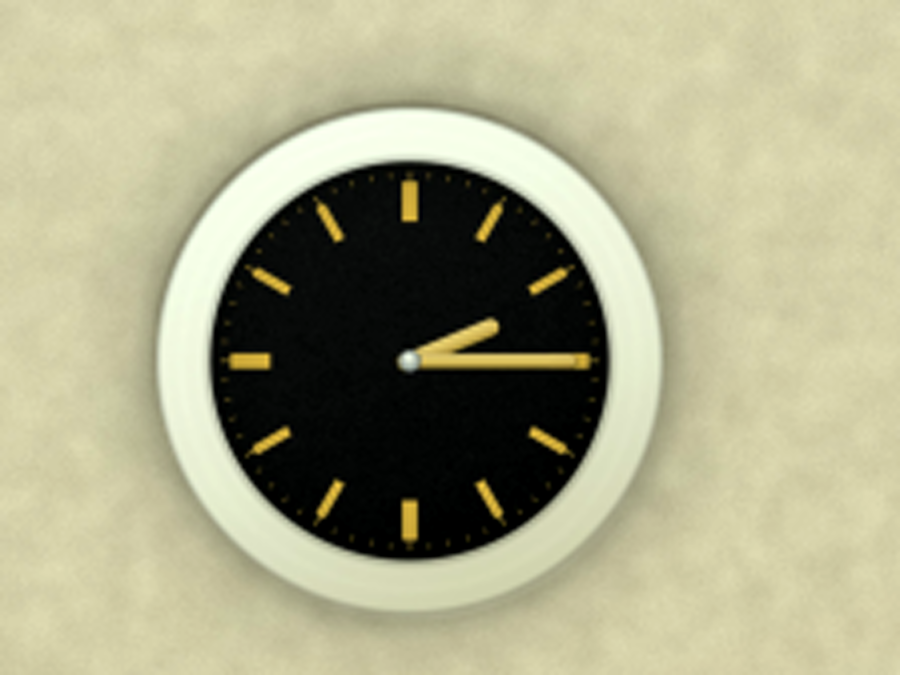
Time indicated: 2:15
